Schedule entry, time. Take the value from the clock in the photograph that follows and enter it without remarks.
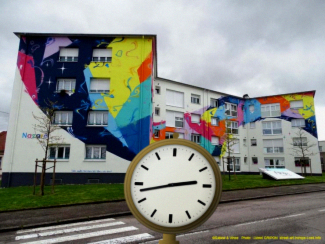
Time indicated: 2:43
